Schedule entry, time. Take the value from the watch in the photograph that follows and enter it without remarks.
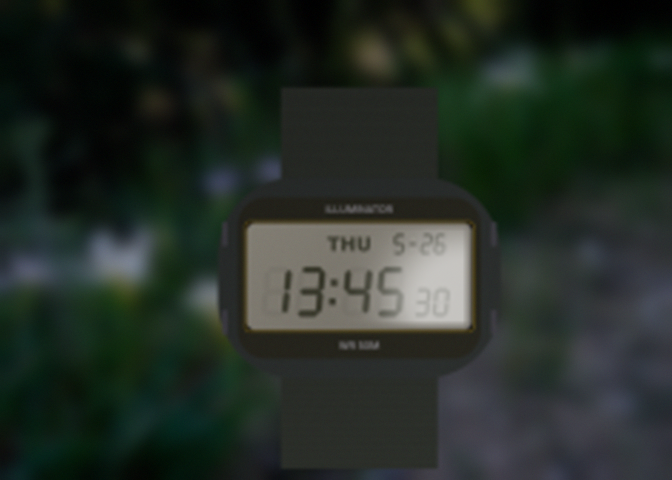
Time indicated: 13:45:30
